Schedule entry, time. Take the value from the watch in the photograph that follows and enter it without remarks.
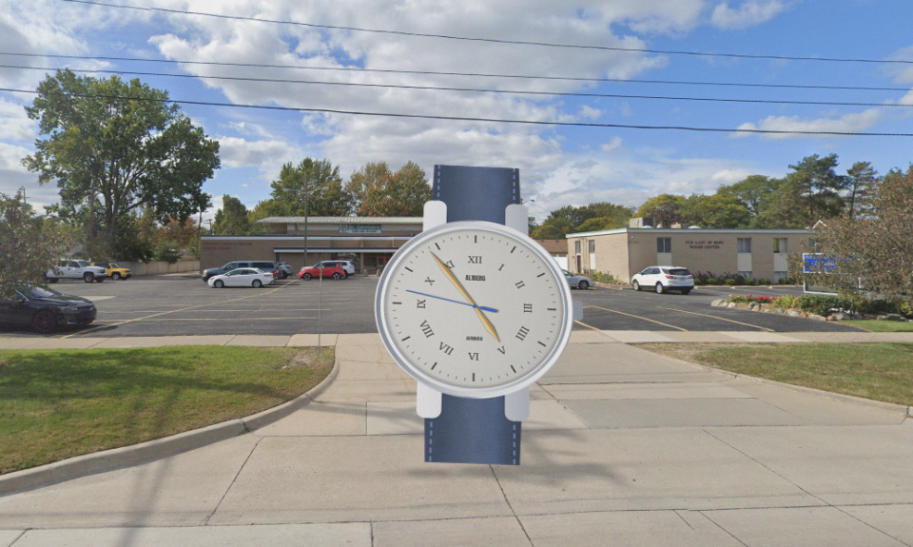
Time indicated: 4:53:47
